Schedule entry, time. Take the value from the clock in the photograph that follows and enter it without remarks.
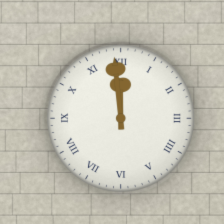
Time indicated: 11:59
